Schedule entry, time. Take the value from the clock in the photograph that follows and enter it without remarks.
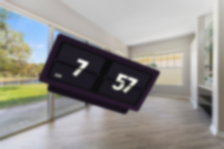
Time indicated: 7:57
